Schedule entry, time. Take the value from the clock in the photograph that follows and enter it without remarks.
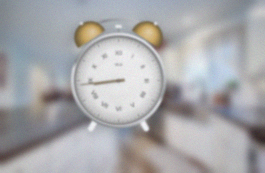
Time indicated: 8:44
